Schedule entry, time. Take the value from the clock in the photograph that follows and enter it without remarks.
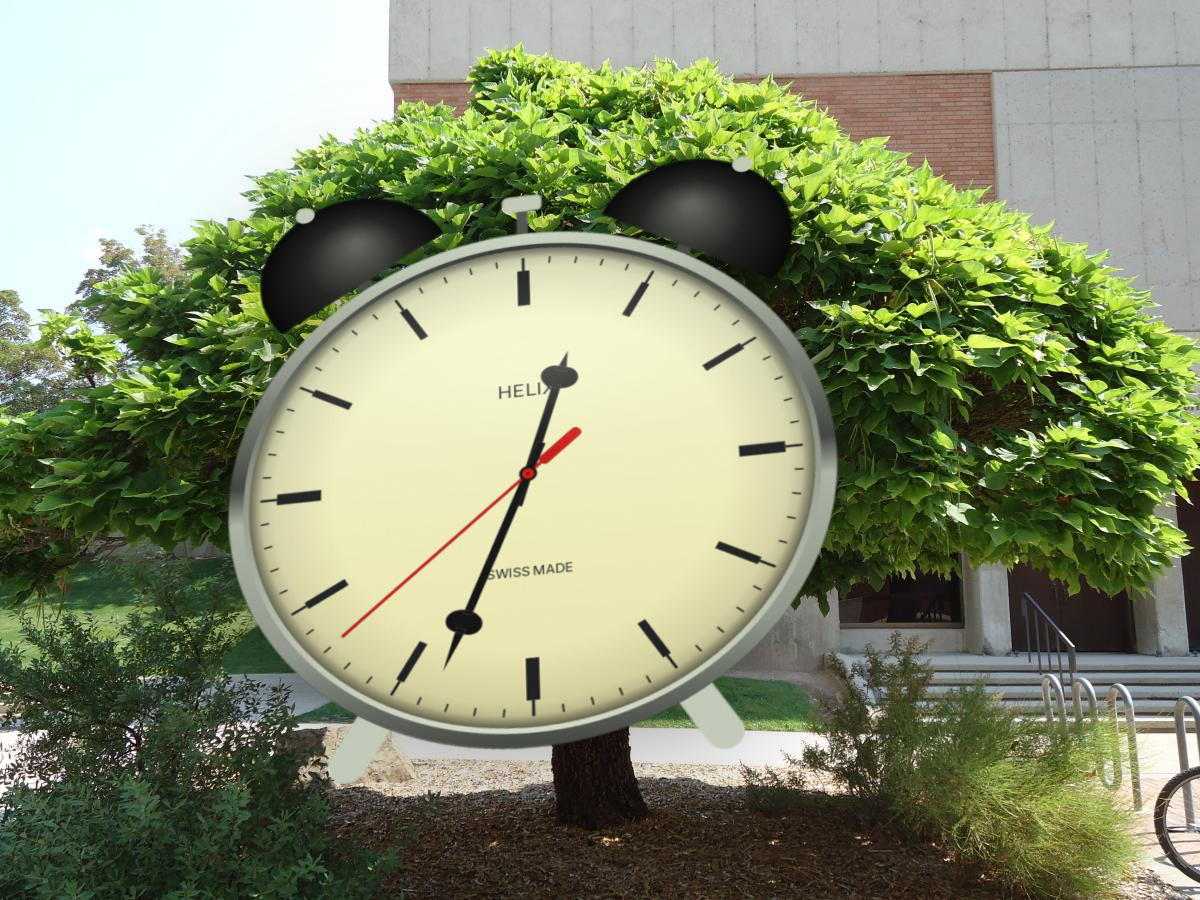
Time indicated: 12:33:38
